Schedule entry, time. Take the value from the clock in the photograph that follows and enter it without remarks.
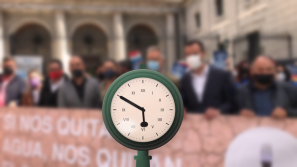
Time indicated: 5:50
